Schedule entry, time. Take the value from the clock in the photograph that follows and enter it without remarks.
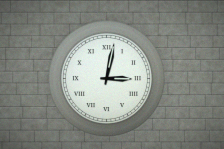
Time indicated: 3:02
